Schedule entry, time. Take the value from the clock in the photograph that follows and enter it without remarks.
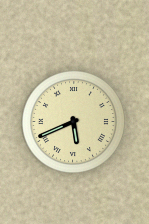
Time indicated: 5:41
